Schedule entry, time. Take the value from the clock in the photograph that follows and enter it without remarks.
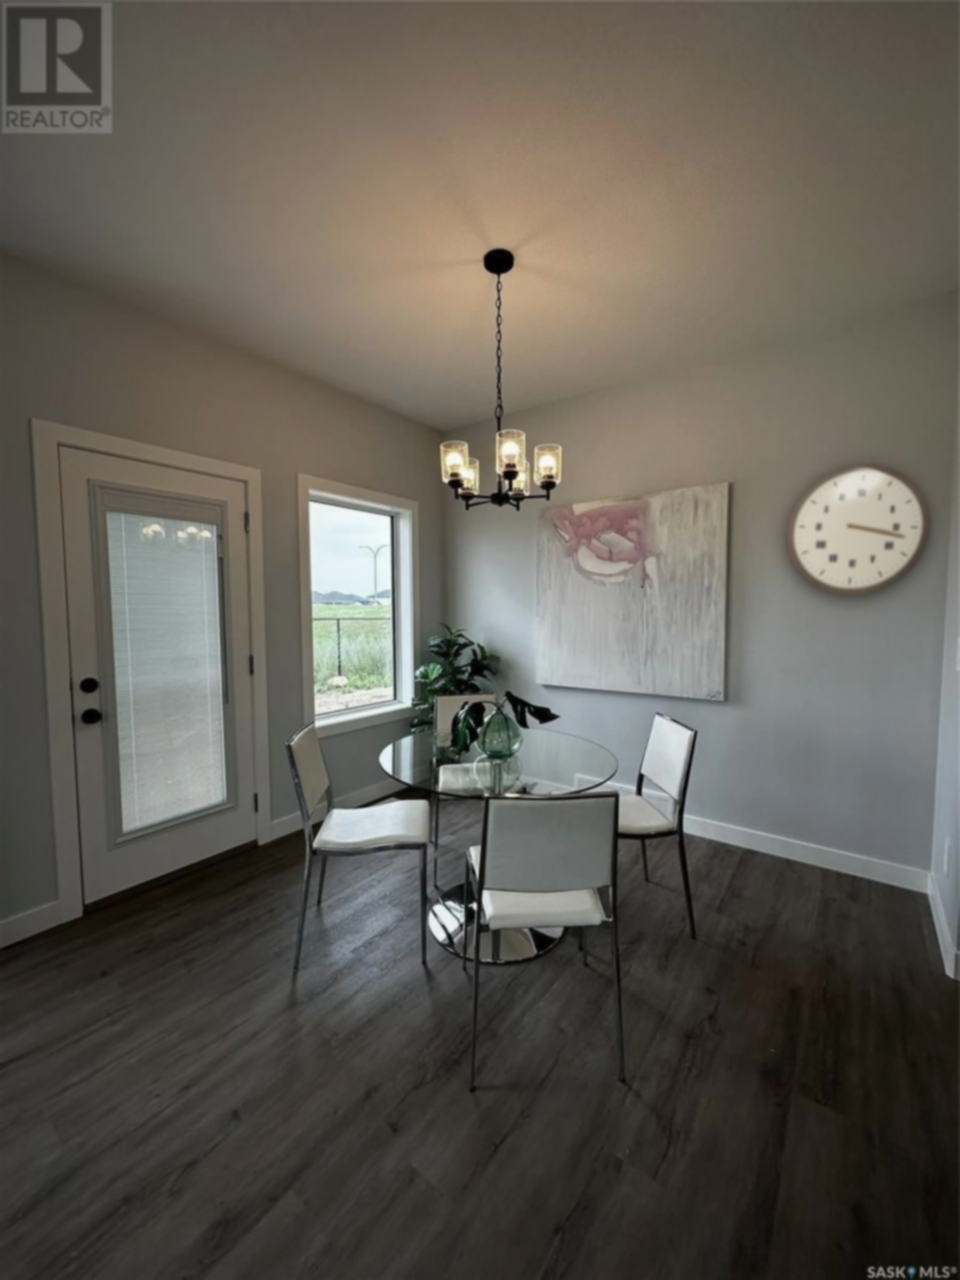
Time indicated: 3:17
